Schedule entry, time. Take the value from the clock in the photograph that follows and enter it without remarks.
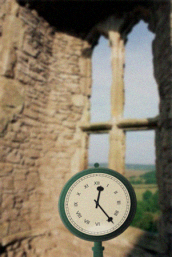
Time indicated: 12:24
